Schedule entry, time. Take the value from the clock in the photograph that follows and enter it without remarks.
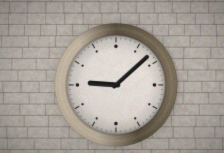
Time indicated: 9:08
